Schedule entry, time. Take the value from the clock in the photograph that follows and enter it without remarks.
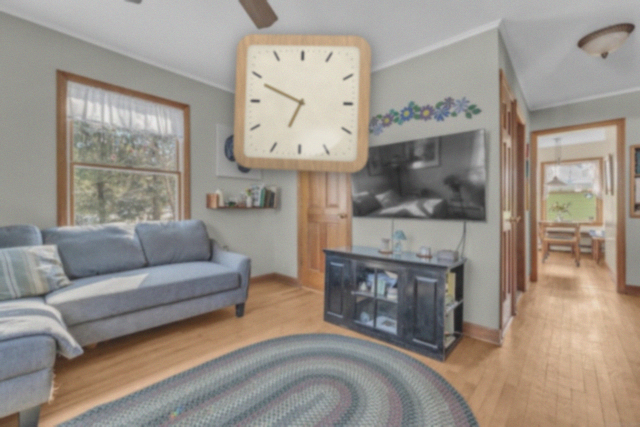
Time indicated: 6:49
